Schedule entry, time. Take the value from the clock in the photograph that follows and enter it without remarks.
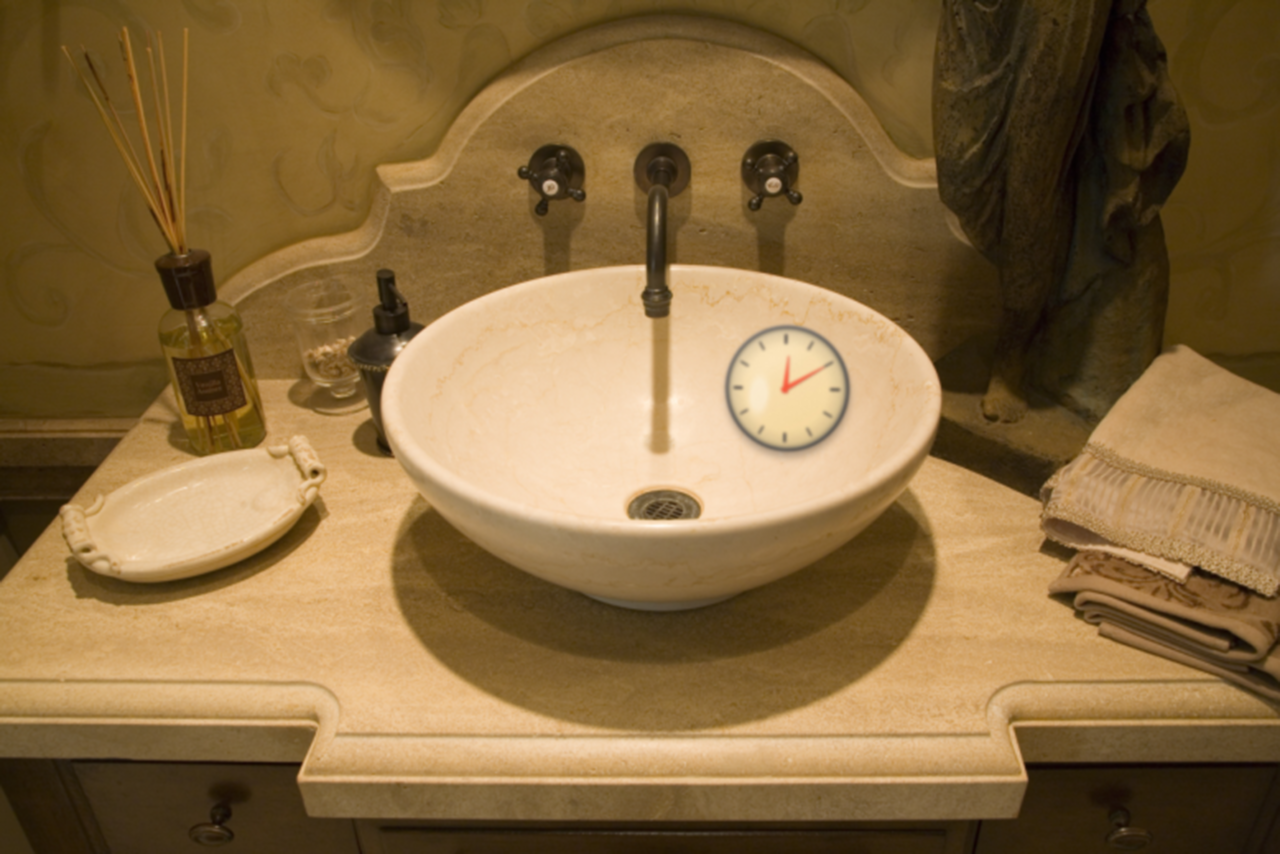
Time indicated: 12:10
